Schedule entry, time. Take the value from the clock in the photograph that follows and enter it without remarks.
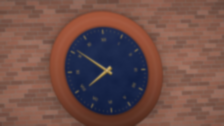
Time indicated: 7:51
